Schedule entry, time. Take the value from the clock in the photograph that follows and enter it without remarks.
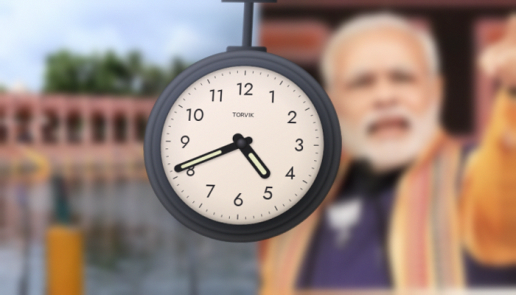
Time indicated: 4:41
